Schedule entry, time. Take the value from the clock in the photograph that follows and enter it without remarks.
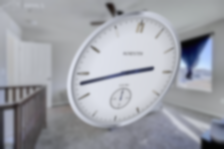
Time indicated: 2:43
